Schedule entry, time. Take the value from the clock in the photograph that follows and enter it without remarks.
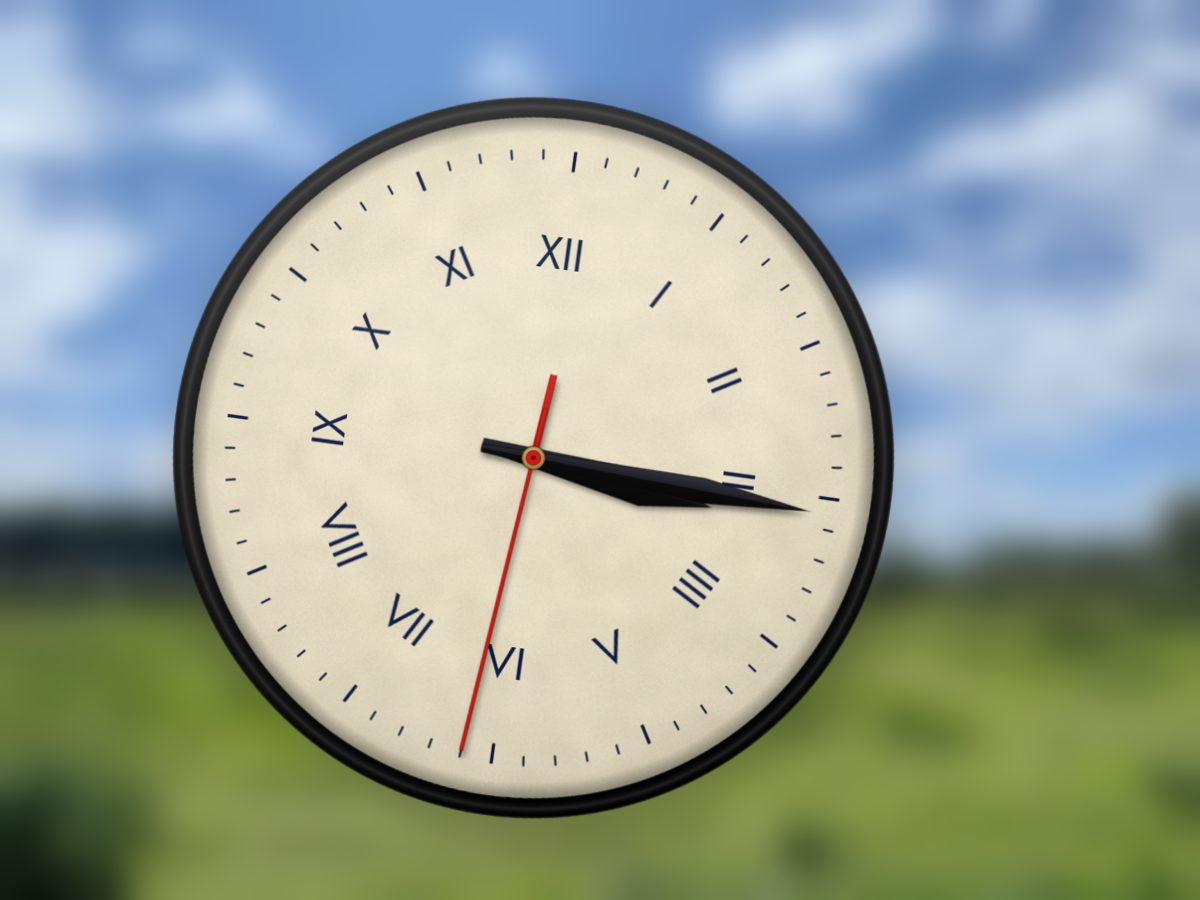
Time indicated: 3:15:31
